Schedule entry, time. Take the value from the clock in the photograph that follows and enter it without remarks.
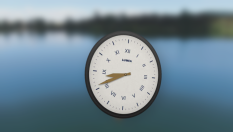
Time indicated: 8:41
